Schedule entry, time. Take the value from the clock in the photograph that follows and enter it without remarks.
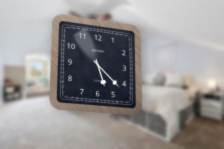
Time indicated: 5:22
